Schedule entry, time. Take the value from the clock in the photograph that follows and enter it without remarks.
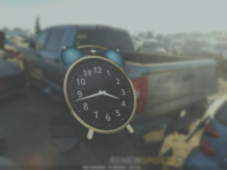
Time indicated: 3:43
